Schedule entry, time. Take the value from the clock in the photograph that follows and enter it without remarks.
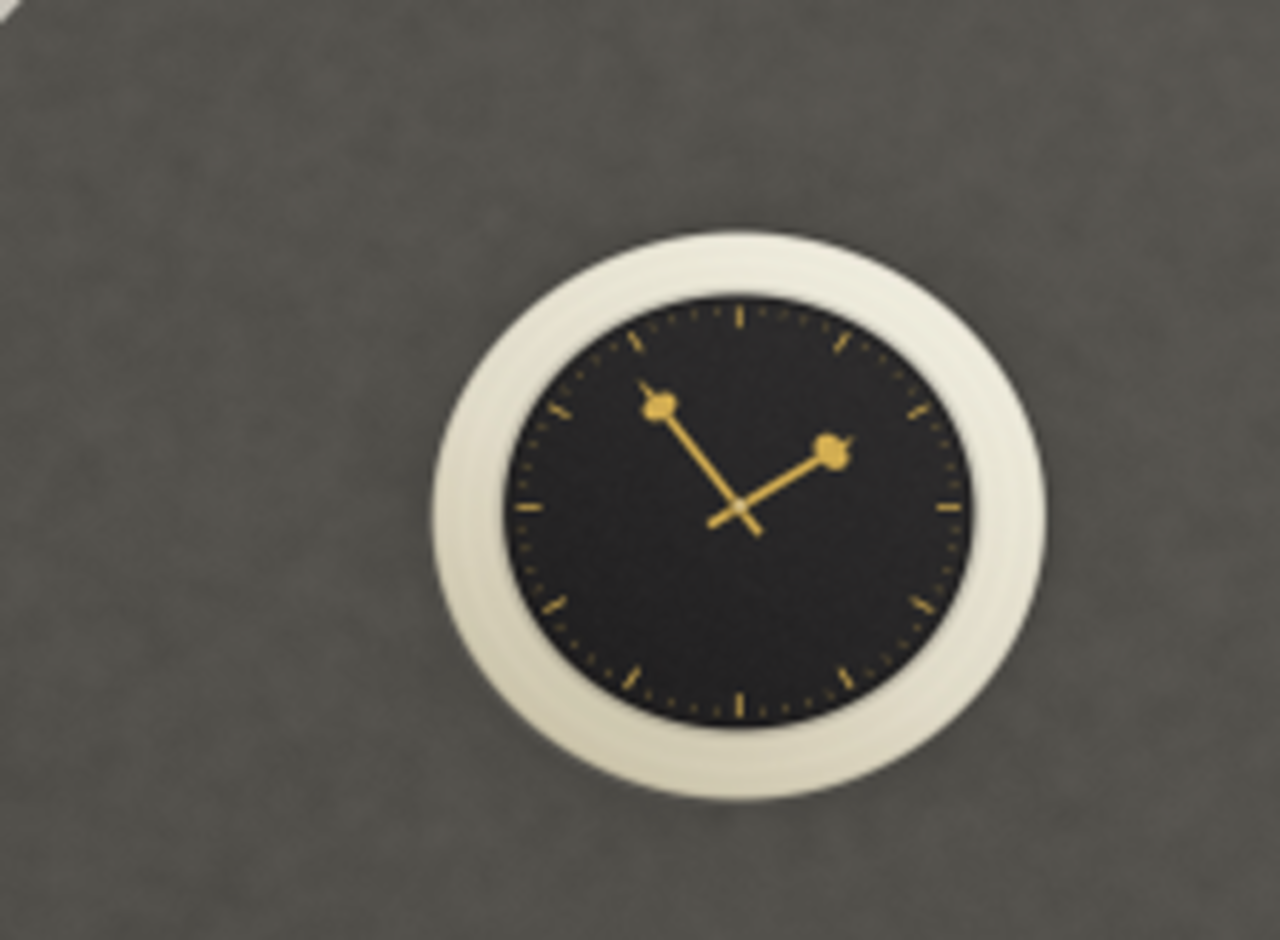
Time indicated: 1:54
